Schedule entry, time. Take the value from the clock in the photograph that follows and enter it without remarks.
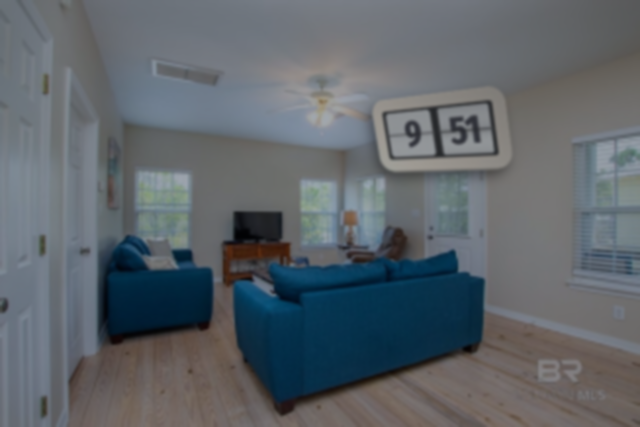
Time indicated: 9:51
